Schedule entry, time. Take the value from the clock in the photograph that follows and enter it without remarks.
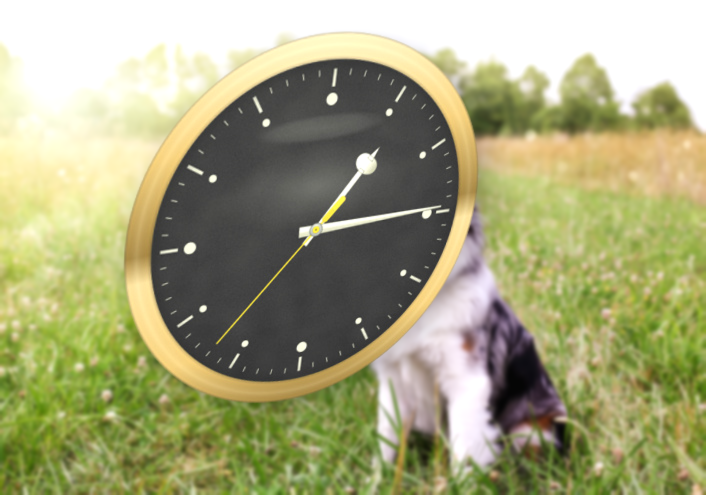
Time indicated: 1:14:37
